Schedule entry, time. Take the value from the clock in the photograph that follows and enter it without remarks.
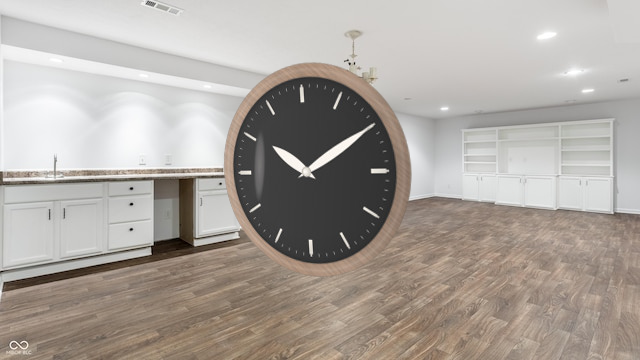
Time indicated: 10:10
